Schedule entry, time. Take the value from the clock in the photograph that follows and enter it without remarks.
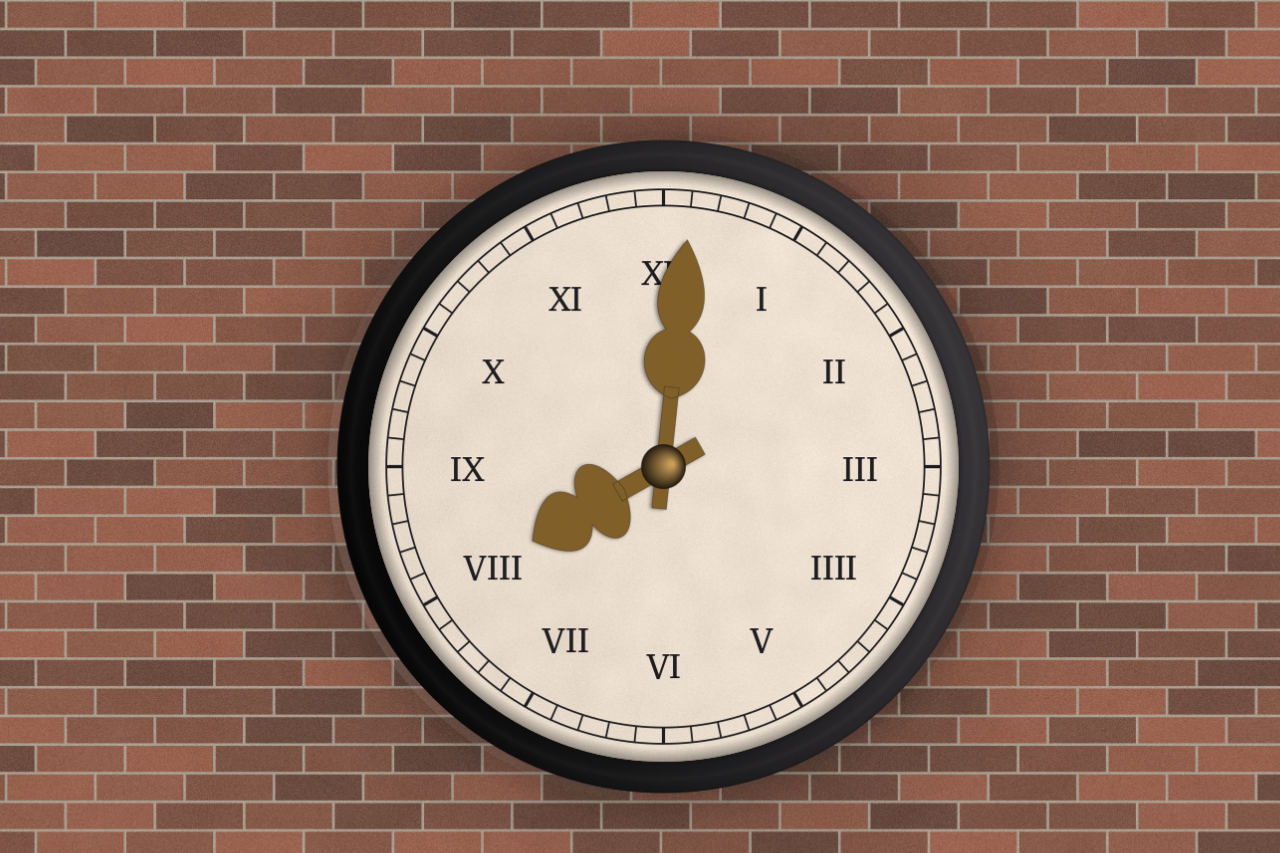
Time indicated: 8:01
